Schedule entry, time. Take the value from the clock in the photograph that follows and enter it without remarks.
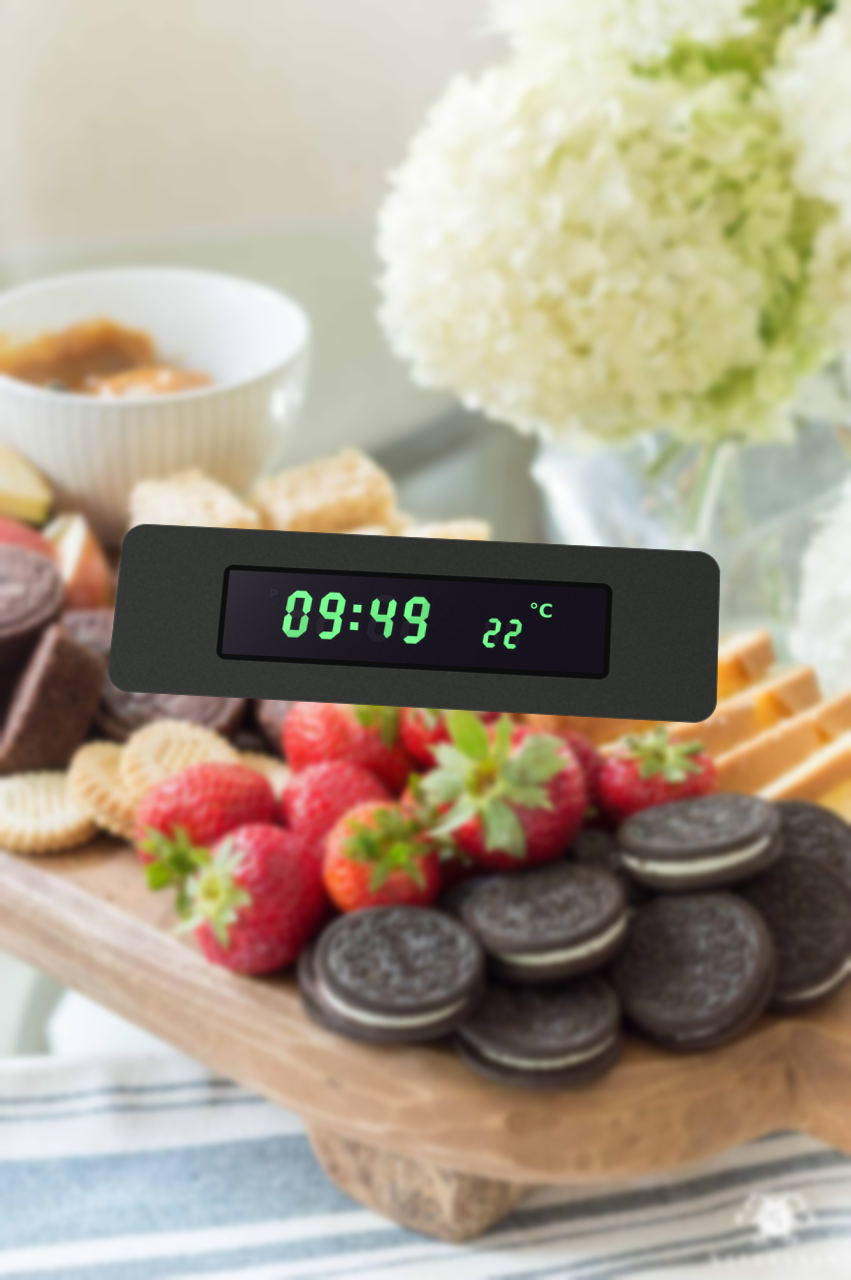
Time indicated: 9:49
